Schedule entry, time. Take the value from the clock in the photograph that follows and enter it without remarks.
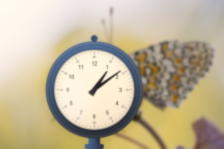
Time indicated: 1:09
